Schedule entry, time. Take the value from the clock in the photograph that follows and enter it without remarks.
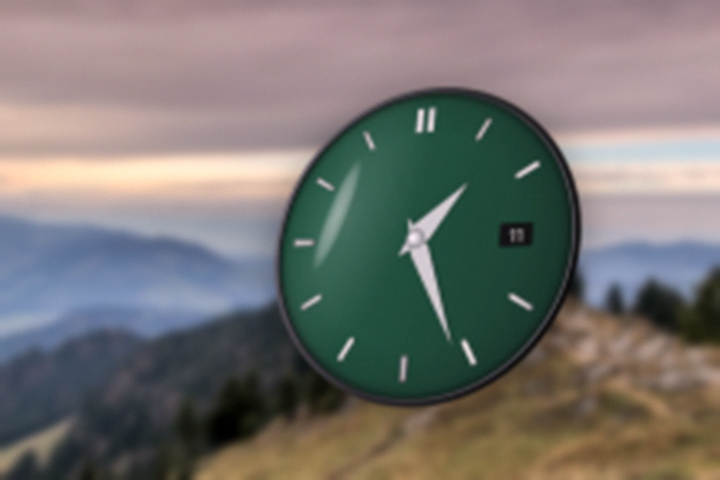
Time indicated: 1:26
